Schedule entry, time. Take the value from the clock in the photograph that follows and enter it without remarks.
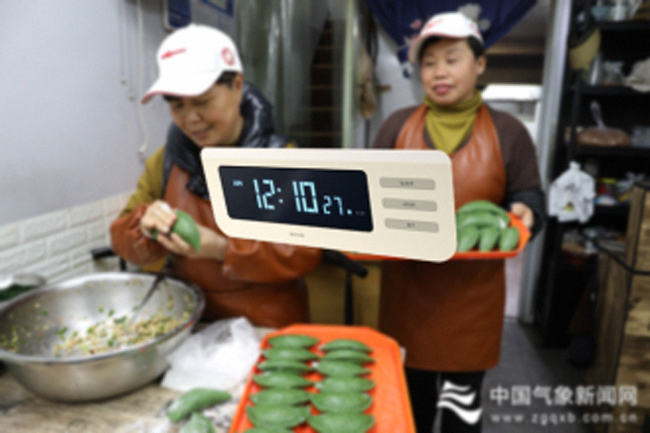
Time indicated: 12:10:27
